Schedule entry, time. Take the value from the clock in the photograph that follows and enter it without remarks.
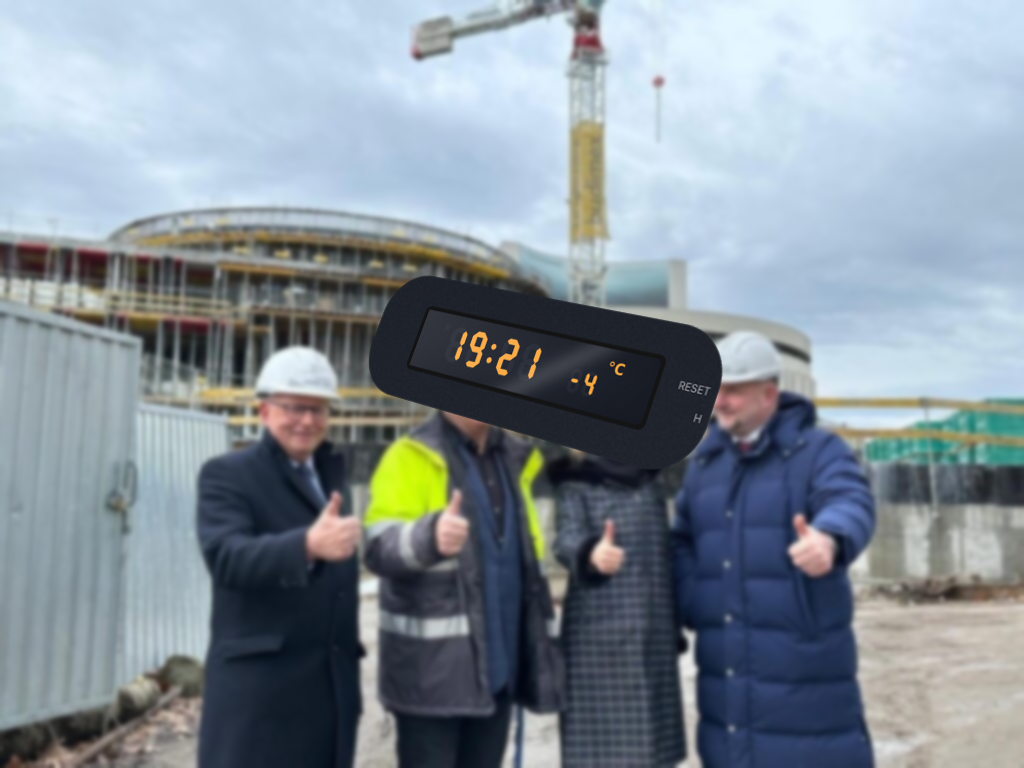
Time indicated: 19:21
